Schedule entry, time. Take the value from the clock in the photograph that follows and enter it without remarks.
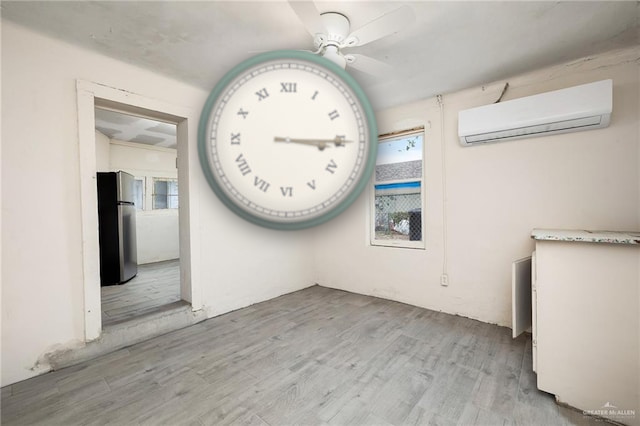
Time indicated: 3:15
